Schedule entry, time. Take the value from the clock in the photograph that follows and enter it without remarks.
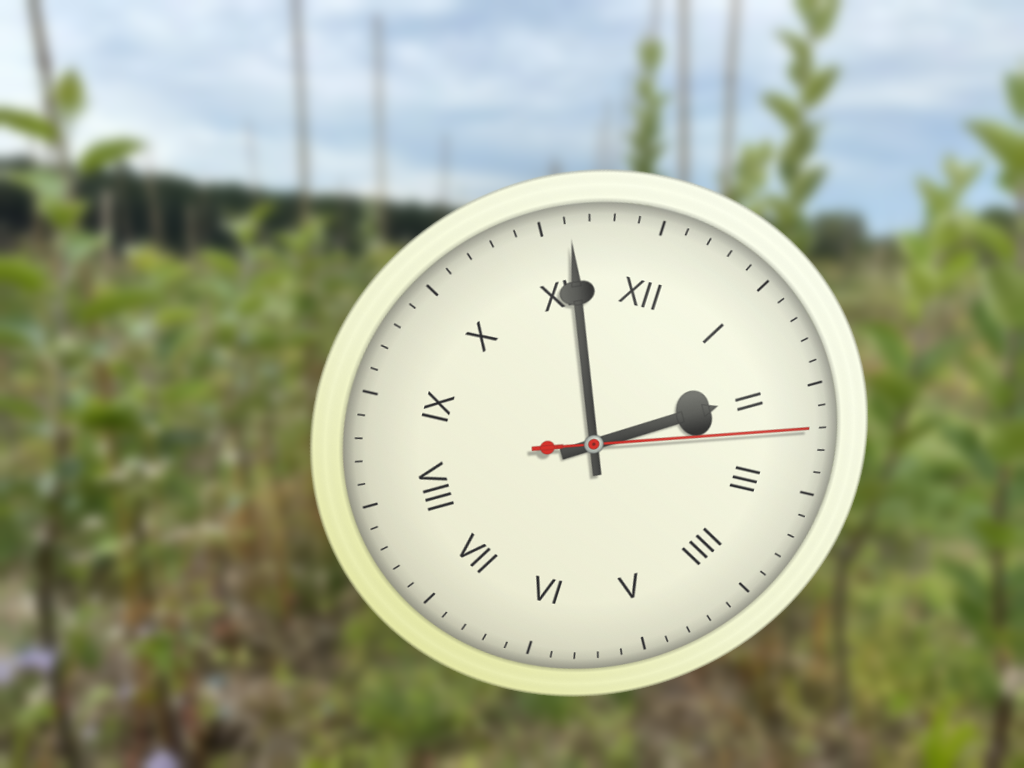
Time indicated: 1:56:12
